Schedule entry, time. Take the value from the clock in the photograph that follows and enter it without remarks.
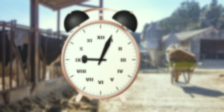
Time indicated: 9:04
